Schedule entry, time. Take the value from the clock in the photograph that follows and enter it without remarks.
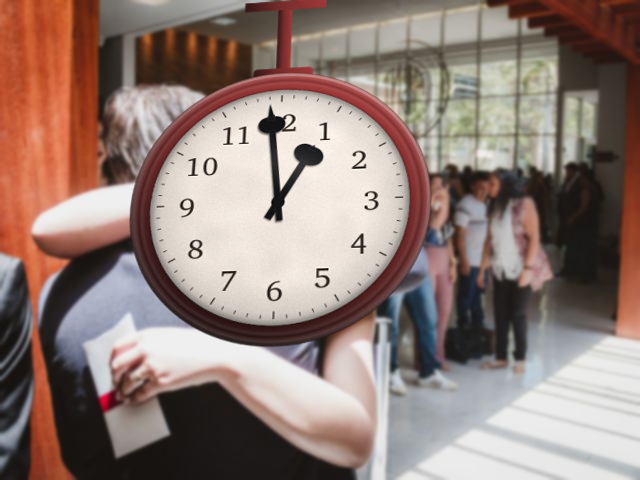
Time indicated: 12:59
